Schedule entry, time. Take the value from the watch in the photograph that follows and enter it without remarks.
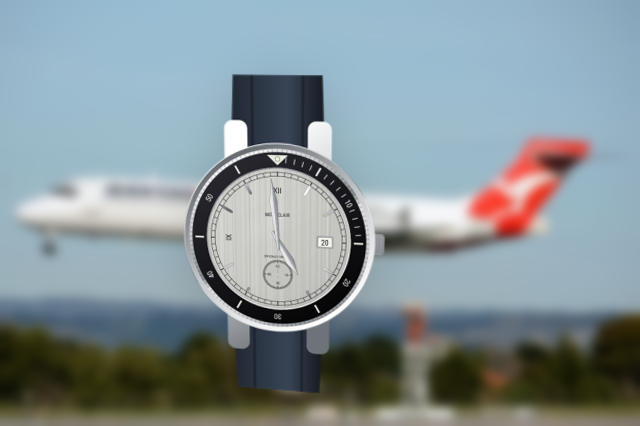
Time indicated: 4:59
